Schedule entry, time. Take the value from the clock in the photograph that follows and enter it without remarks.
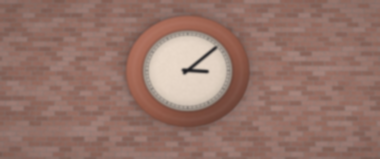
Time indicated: 3:08
